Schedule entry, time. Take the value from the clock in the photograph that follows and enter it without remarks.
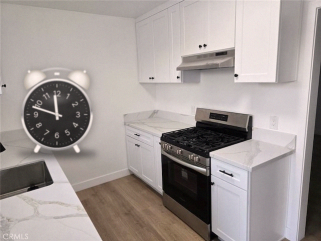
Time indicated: 11:48
